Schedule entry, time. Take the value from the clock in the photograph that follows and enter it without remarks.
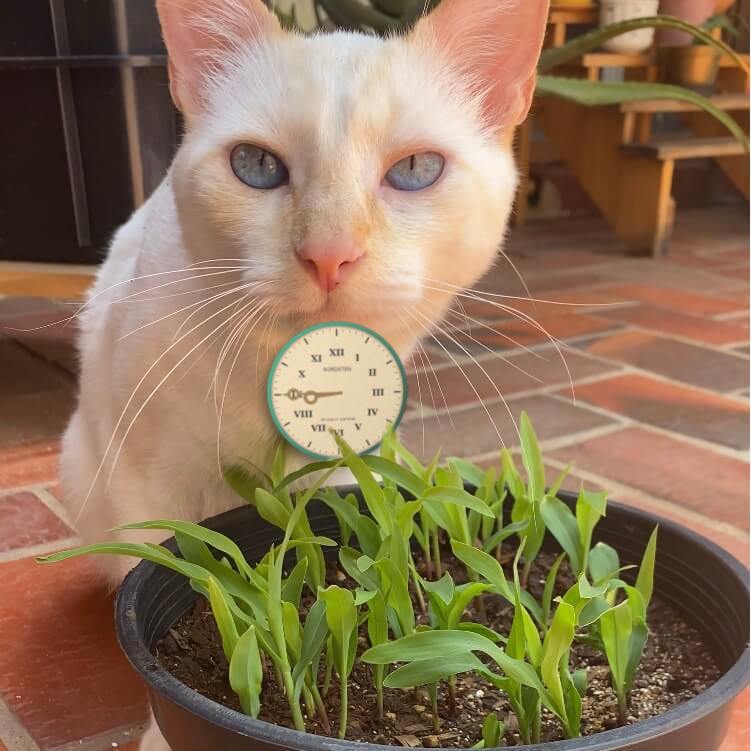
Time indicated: 8:45
